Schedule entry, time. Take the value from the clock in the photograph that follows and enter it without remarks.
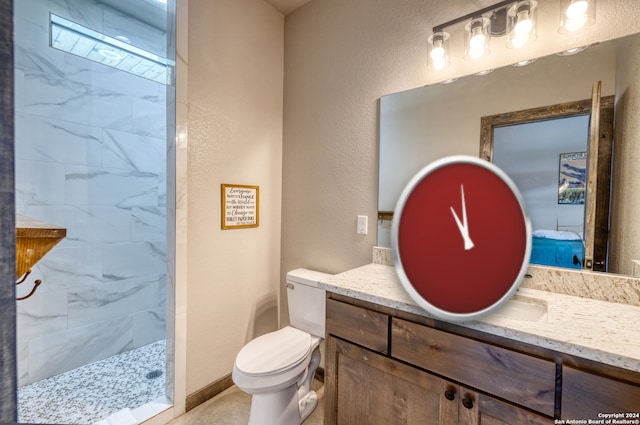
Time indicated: 10:59
